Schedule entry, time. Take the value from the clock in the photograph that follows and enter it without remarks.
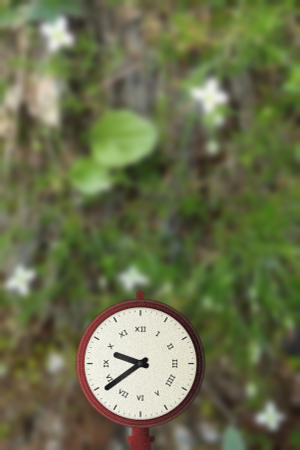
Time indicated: 9:39
